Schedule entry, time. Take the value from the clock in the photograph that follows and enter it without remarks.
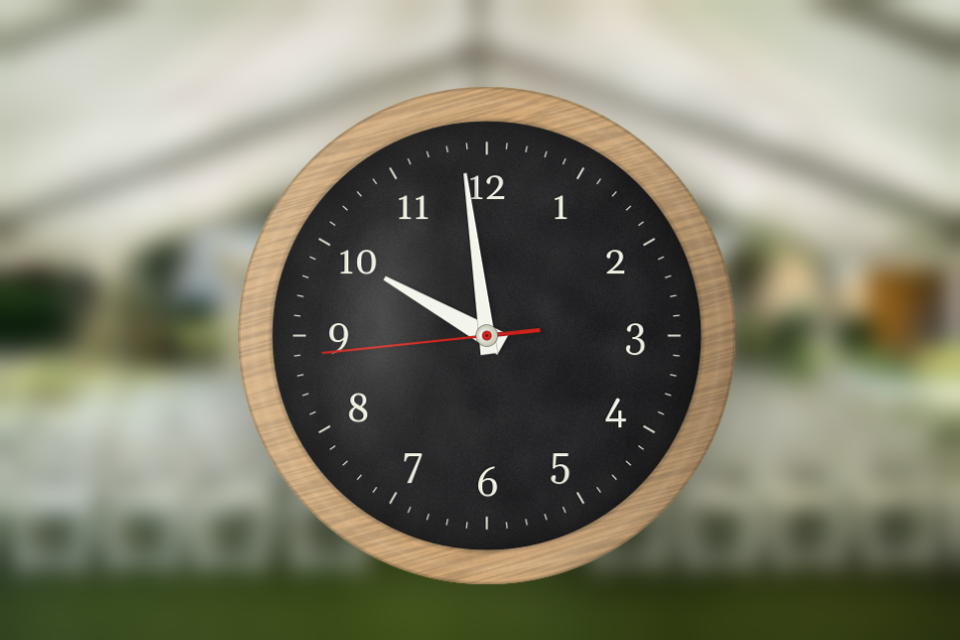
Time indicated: 9:58:44
